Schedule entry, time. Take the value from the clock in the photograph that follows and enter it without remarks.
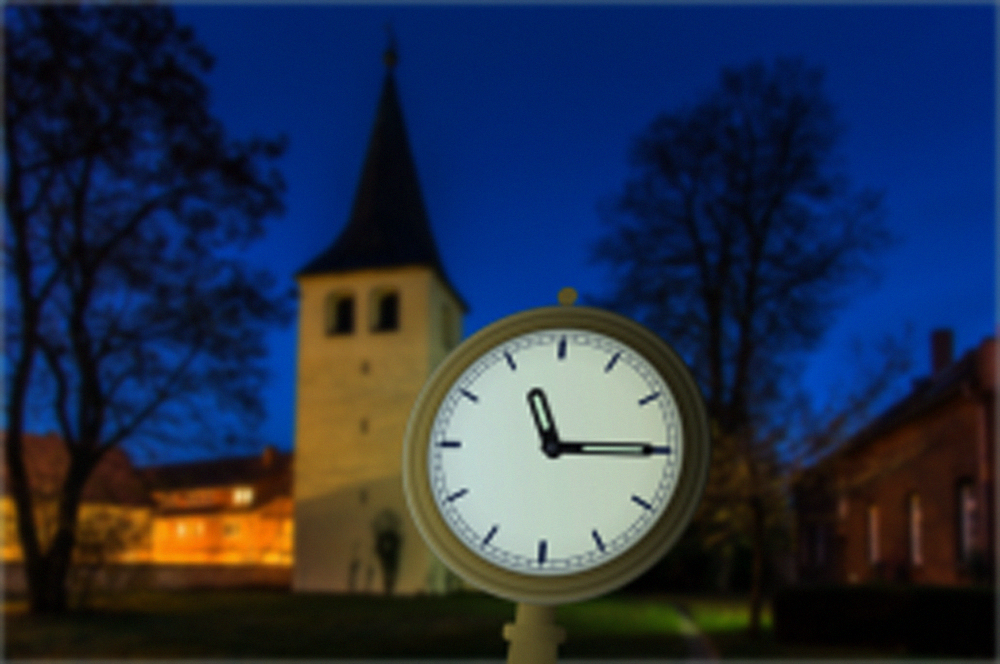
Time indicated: 11:15
